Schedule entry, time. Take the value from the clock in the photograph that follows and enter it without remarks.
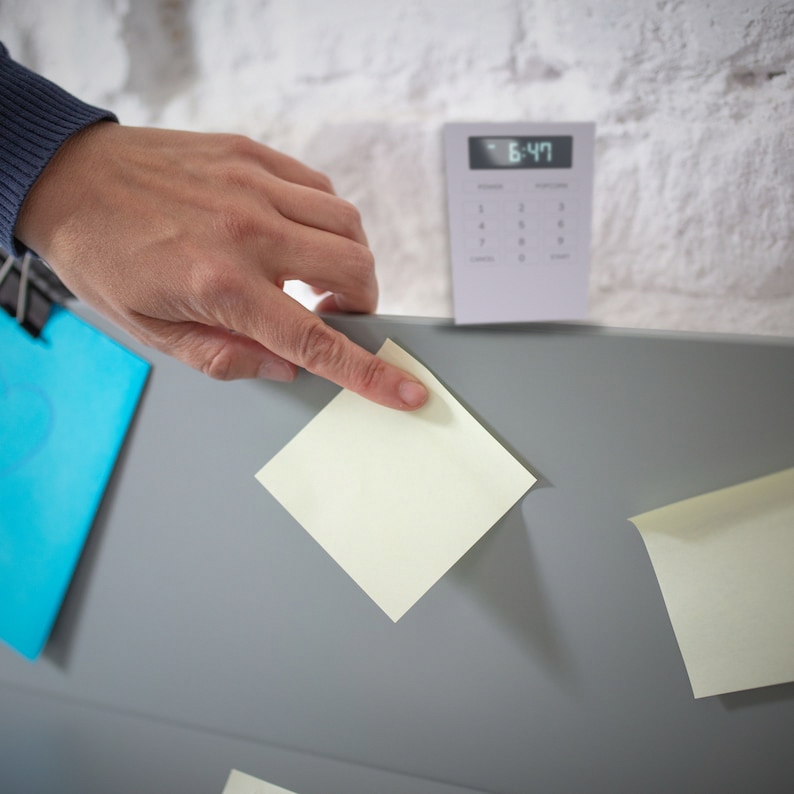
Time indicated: 6:47
